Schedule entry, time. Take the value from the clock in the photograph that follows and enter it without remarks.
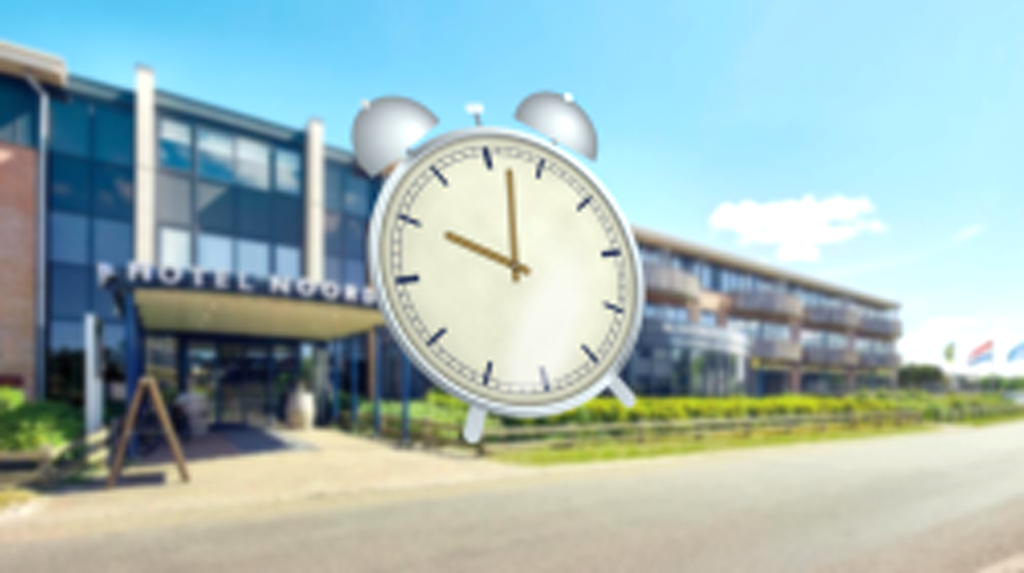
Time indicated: 10:02
